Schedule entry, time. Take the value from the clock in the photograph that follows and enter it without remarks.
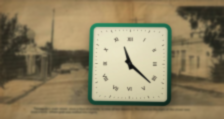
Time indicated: 11:22
